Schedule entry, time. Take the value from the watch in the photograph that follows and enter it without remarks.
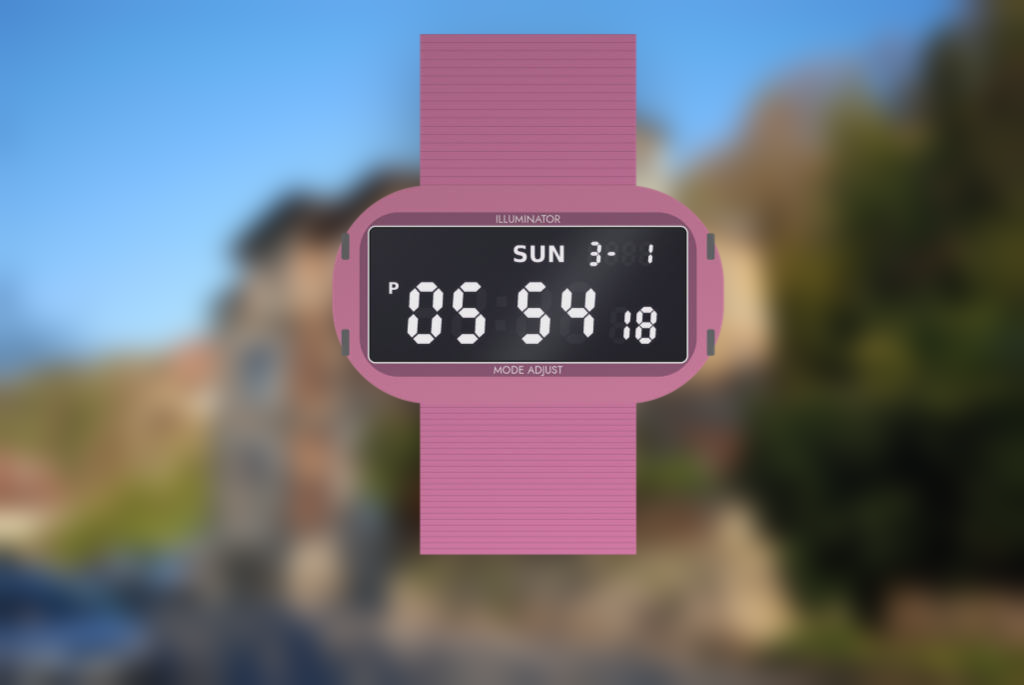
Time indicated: 5:54:18
